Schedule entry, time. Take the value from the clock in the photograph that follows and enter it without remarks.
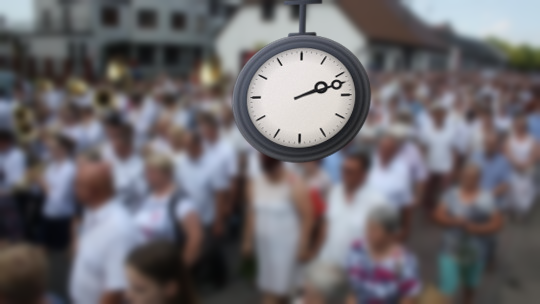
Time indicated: 2:12
